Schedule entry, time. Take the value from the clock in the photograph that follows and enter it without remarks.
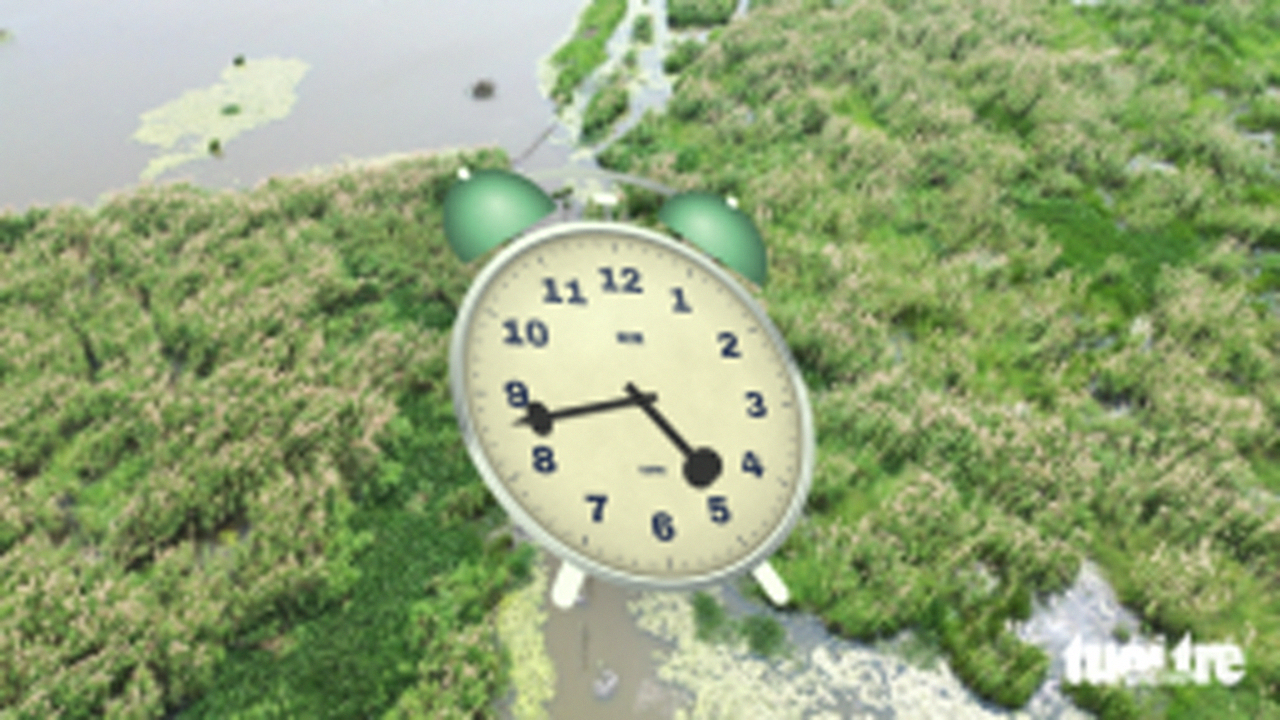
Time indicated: 4:43
